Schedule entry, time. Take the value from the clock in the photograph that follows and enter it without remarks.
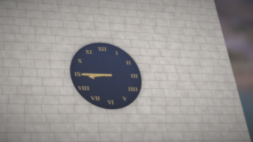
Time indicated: 8:45
